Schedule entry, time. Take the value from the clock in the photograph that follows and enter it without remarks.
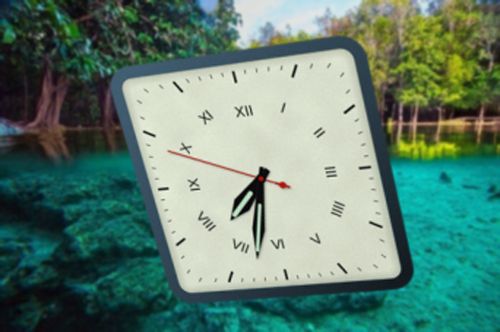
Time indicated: 7:32:49
